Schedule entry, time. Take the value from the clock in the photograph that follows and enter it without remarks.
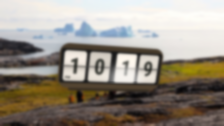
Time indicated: 10:19
